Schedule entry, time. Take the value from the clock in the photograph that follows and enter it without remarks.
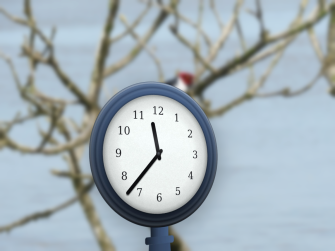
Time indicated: 11:37
